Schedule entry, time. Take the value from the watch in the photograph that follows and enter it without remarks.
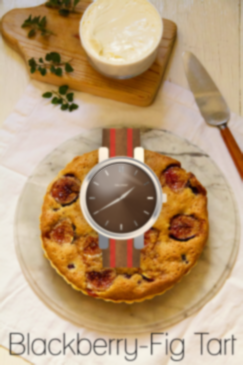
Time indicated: 1:40
